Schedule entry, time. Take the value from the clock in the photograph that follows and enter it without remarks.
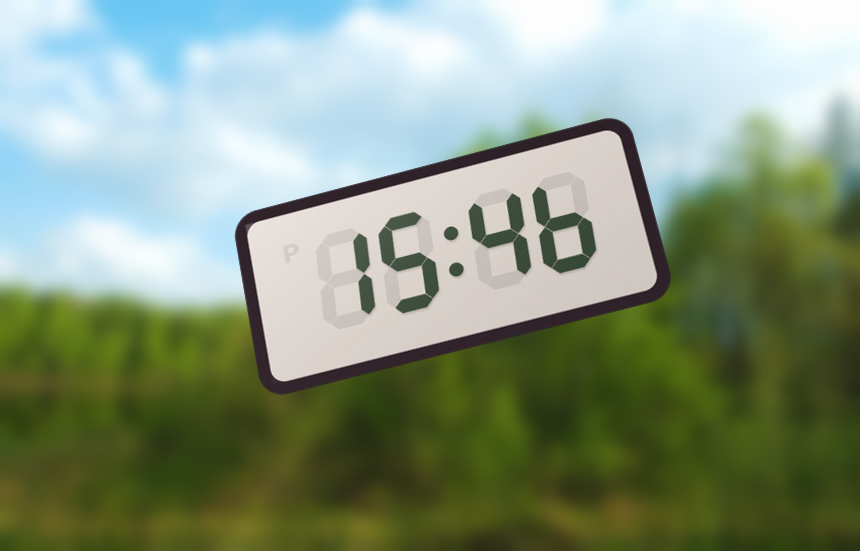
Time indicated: 15:46
